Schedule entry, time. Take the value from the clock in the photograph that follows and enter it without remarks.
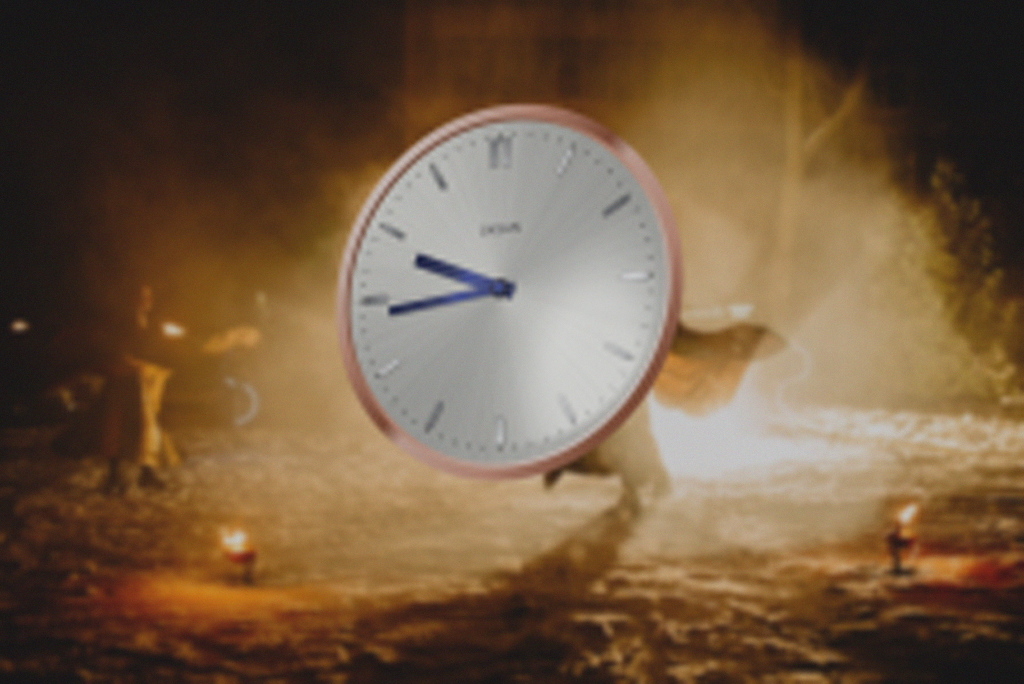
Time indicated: 9:44
